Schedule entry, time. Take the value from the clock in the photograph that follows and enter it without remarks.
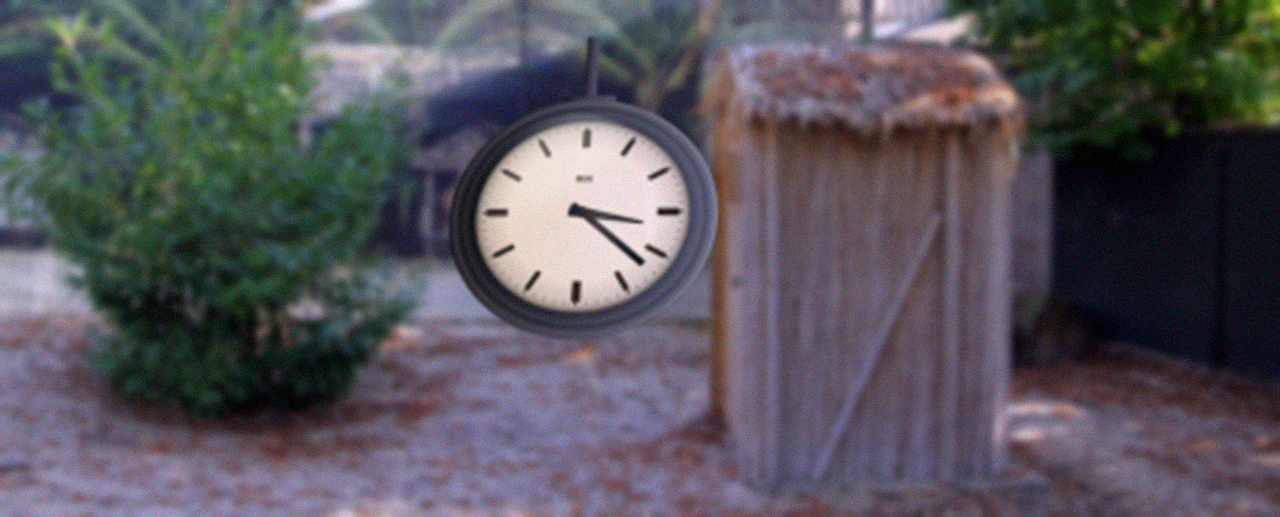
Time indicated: 3:22
